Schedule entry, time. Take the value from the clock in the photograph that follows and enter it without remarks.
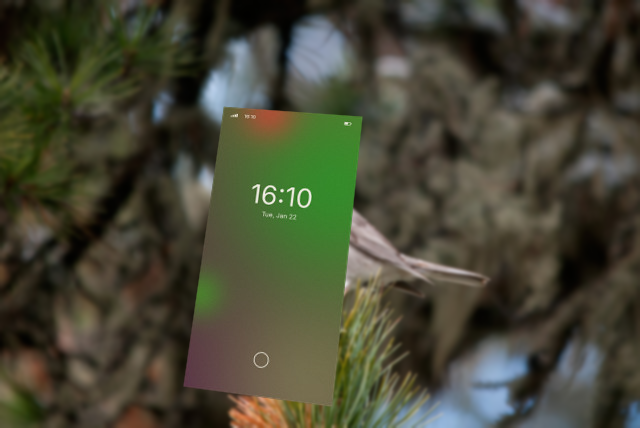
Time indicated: 16:10
